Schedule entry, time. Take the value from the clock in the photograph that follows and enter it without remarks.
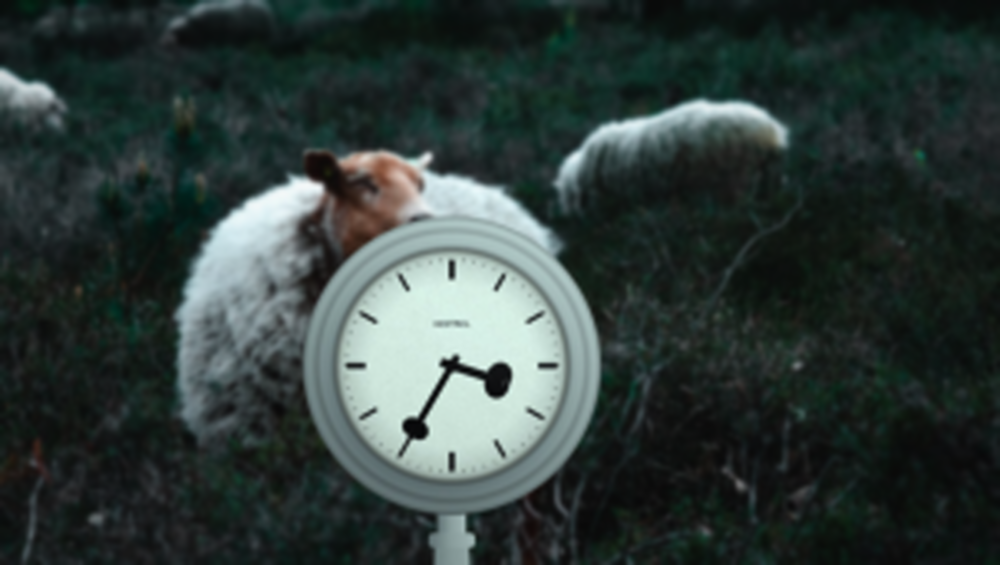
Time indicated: 3:35
